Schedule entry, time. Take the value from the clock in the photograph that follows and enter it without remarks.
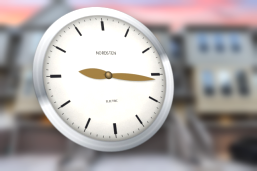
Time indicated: 9:16
